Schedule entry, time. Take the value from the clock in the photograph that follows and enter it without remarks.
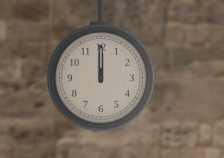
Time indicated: 12:00
